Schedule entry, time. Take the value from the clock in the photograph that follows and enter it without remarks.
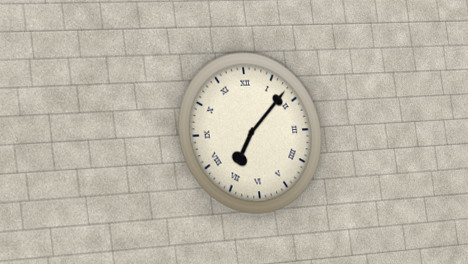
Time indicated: 7:08
